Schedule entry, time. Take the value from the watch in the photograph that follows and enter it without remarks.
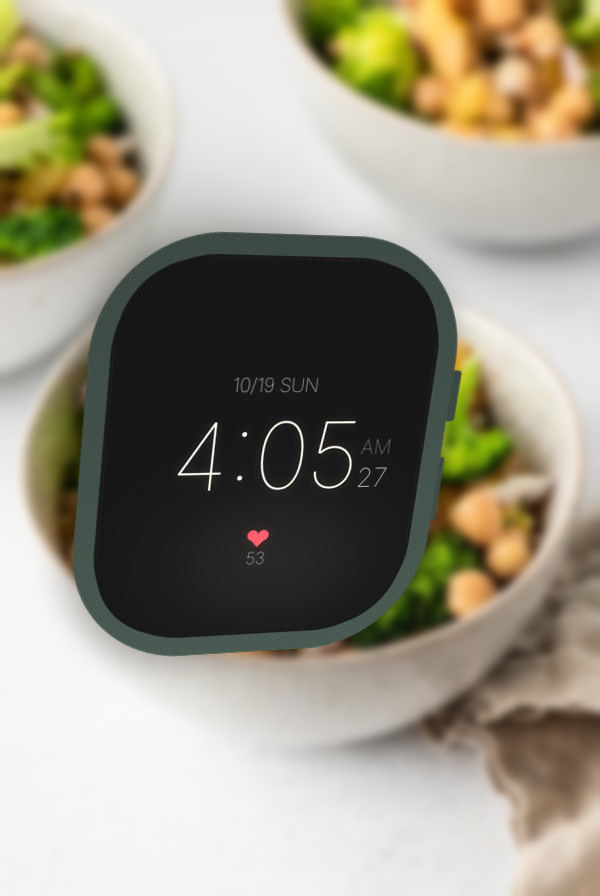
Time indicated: 4:05:27
